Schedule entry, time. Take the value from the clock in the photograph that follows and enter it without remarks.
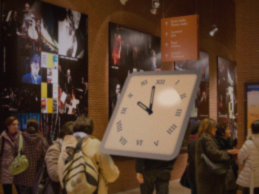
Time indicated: 9:58
